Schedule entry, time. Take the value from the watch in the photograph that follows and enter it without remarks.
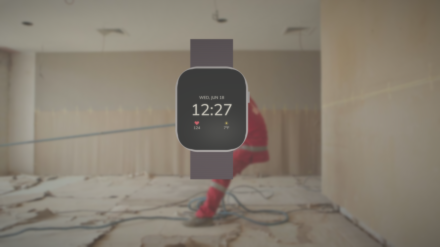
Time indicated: 12:27
